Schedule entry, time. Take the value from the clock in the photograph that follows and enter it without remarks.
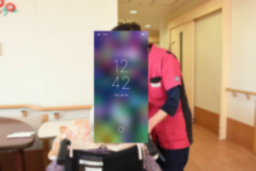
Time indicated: 12:42
